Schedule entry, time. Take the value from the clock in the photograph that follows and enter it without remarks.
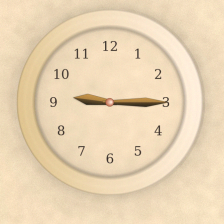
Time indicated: 9:15
